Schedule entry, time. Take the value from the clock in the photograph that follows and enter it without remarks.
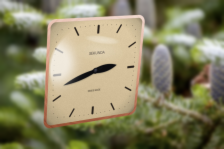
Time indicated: 2:42
